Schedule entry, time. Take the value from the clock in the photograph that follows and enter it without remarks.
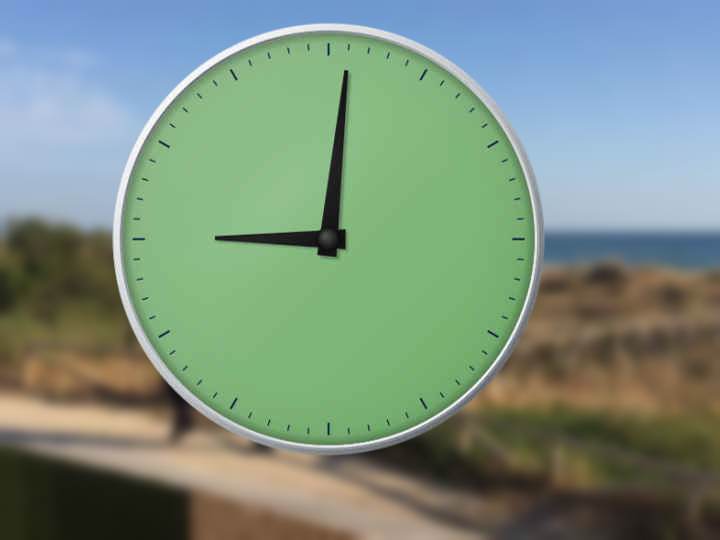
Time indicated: 9:01
